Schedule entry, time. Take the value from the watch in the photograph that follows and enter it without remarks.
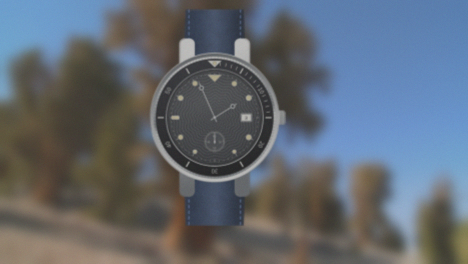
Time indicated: 1:56
